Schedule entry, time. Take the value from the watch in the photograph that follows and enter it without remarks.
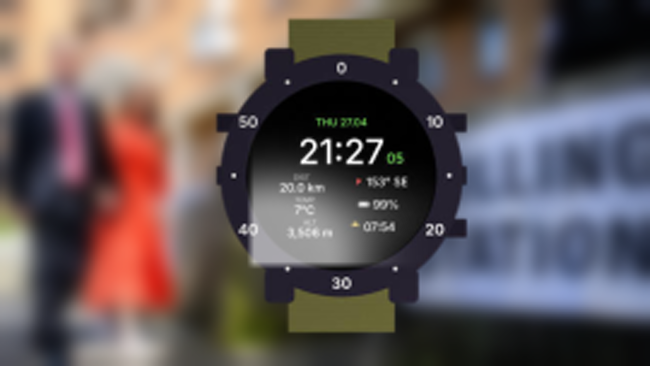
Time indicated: 21:27
